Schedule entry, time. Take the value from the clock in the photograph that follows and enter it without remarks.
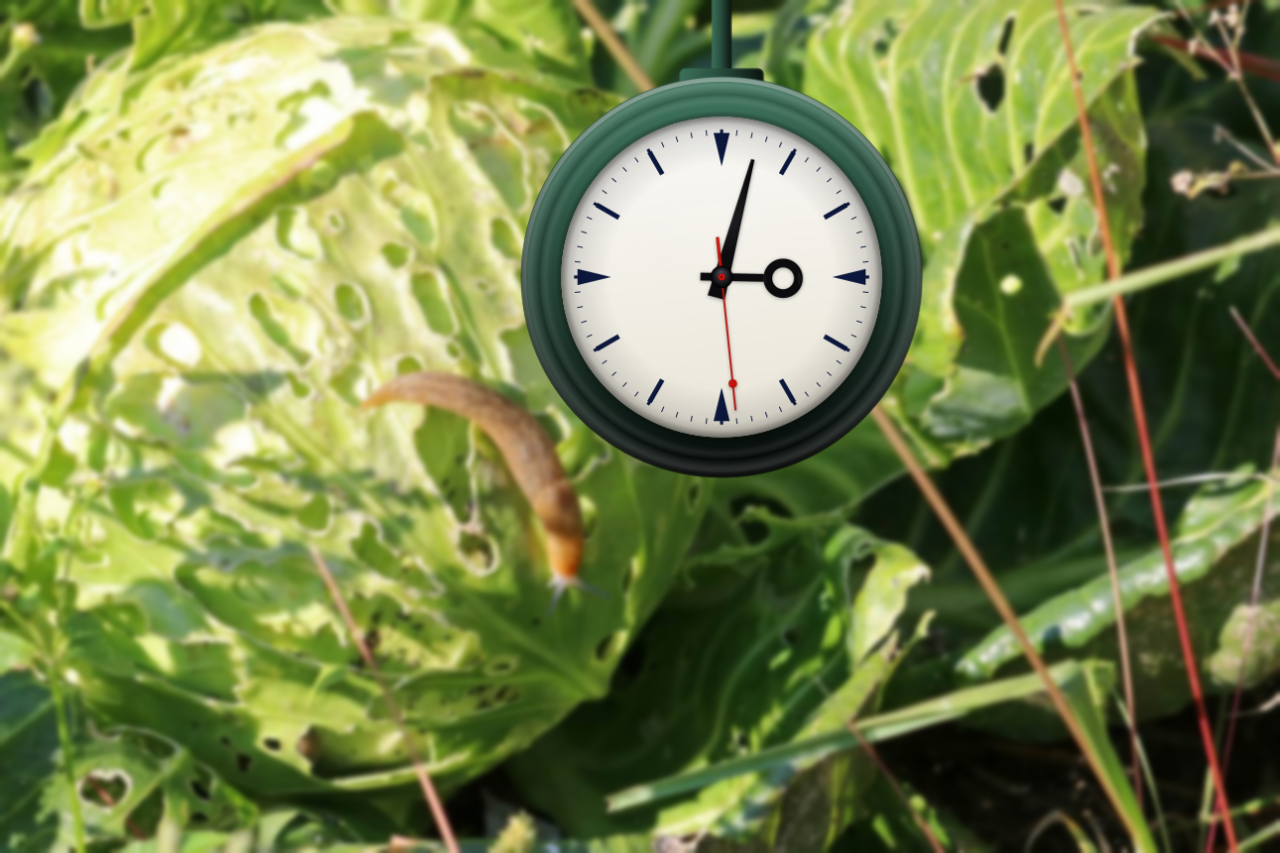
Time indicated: 3:02:29
